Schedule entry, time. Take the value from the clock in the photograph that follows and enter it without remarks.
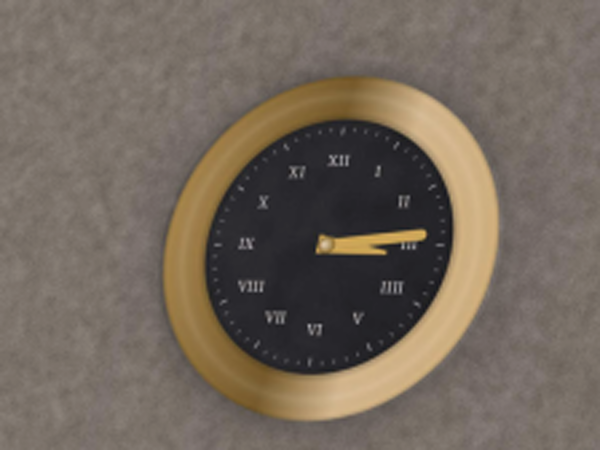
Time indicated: 3:14
